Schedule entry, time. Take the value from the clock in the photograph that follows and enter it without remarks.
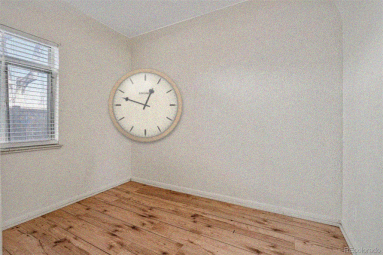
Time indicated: 12:48
